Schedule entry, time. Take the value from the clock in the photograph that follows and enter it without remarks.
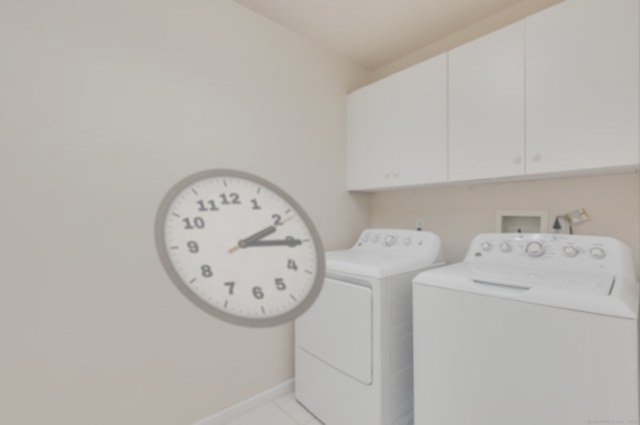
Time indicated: 2:15:11
